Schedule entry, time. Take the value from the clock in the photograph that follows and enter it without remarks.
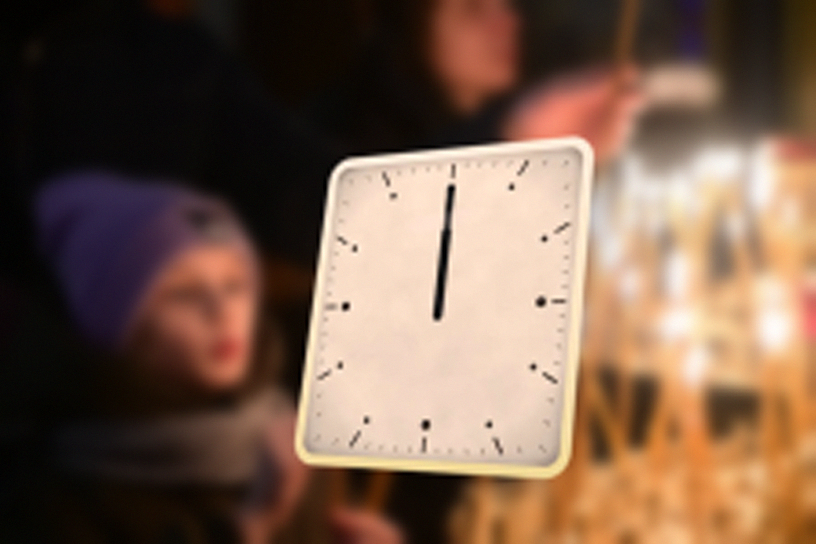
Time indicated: 12:00
